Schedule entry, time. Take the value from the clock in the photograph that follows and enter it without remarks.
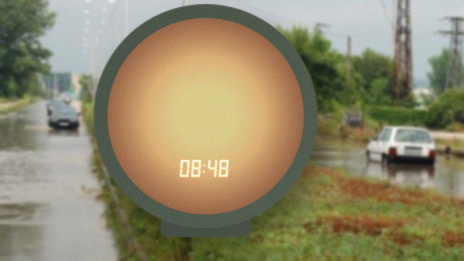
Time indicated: 8:48
